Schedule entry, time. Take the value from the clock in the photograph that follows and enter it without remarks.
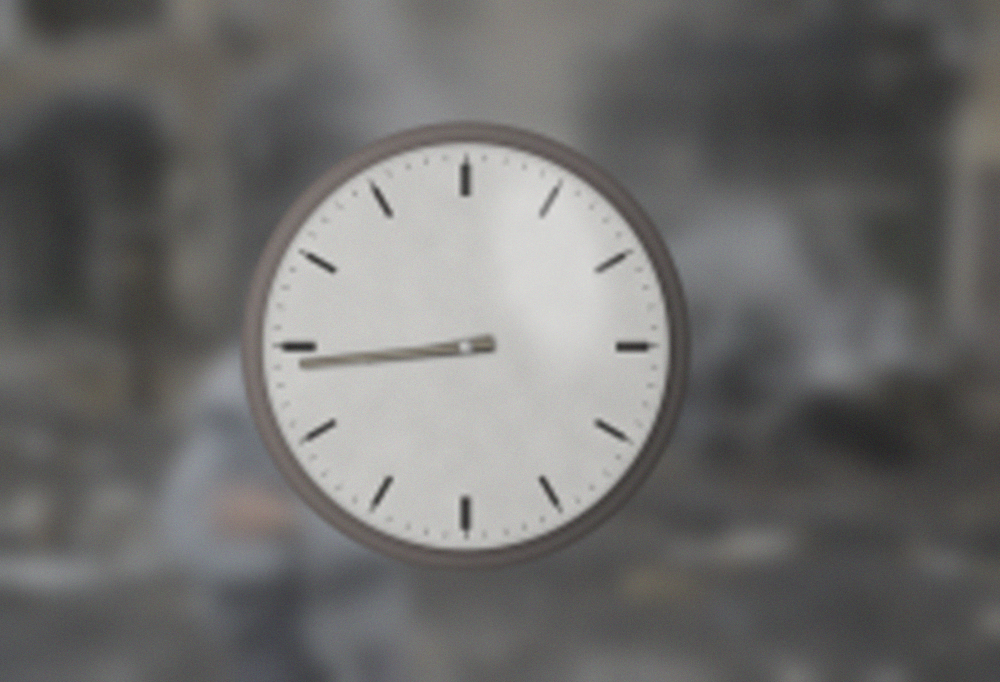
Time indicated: 8:44
